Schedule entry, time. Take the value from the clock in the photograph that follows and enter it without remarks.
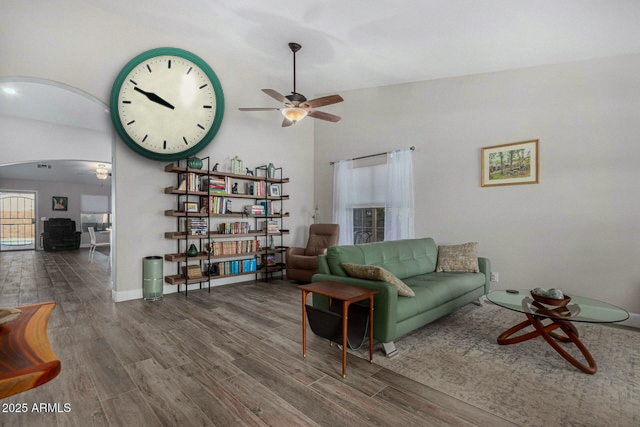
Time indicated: 9:49
